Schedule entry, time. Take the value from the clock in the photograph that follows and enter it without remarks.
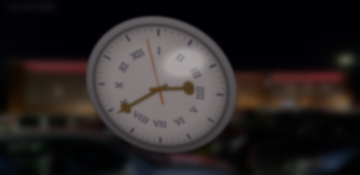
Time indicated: 3:44:03
